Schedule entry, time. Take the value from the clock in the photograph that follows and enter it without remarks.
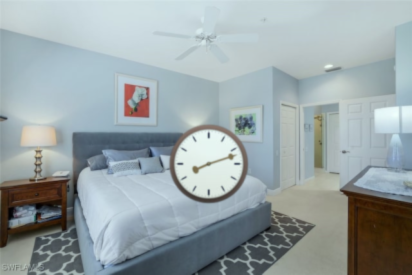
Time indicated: 8:12
